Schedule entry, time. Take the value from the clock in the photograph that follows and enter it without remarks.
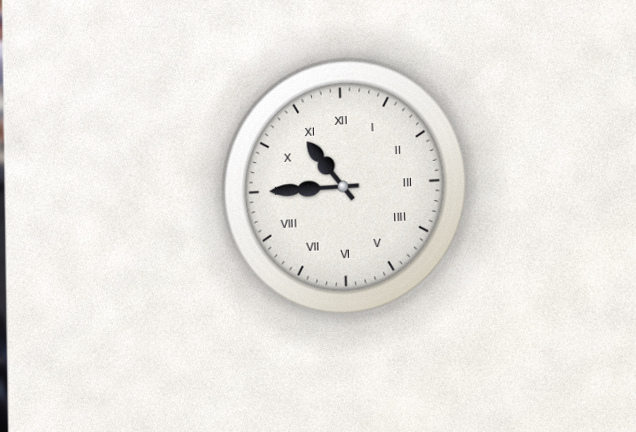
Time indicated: 10:45
